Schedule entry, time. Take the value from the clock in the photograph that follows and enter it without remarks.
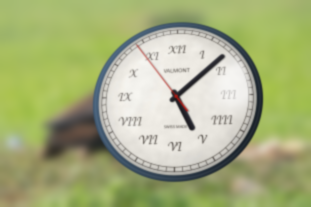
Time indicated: 5:07:54
